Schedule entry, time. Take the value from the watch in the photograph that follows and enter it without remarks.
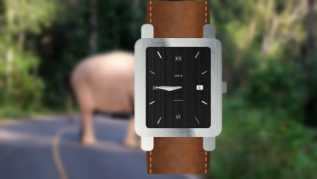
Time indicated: 8:45
